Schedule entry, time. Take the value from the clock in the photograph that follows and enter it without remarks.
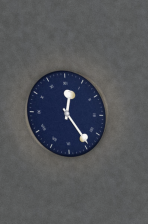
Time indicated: 12:24
